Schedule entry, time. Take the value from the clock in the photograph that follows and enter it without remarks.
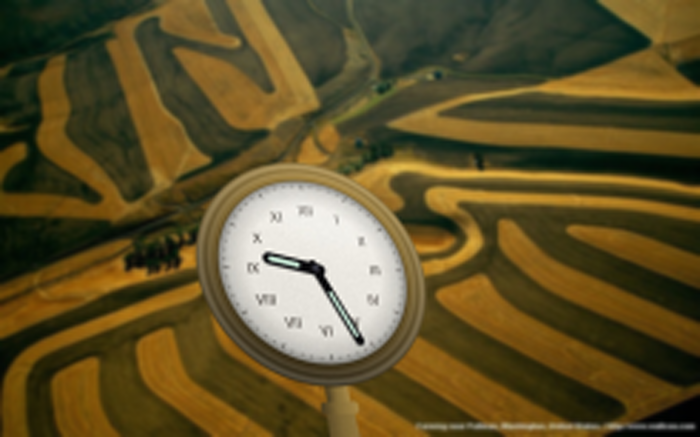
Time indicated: 9:26
